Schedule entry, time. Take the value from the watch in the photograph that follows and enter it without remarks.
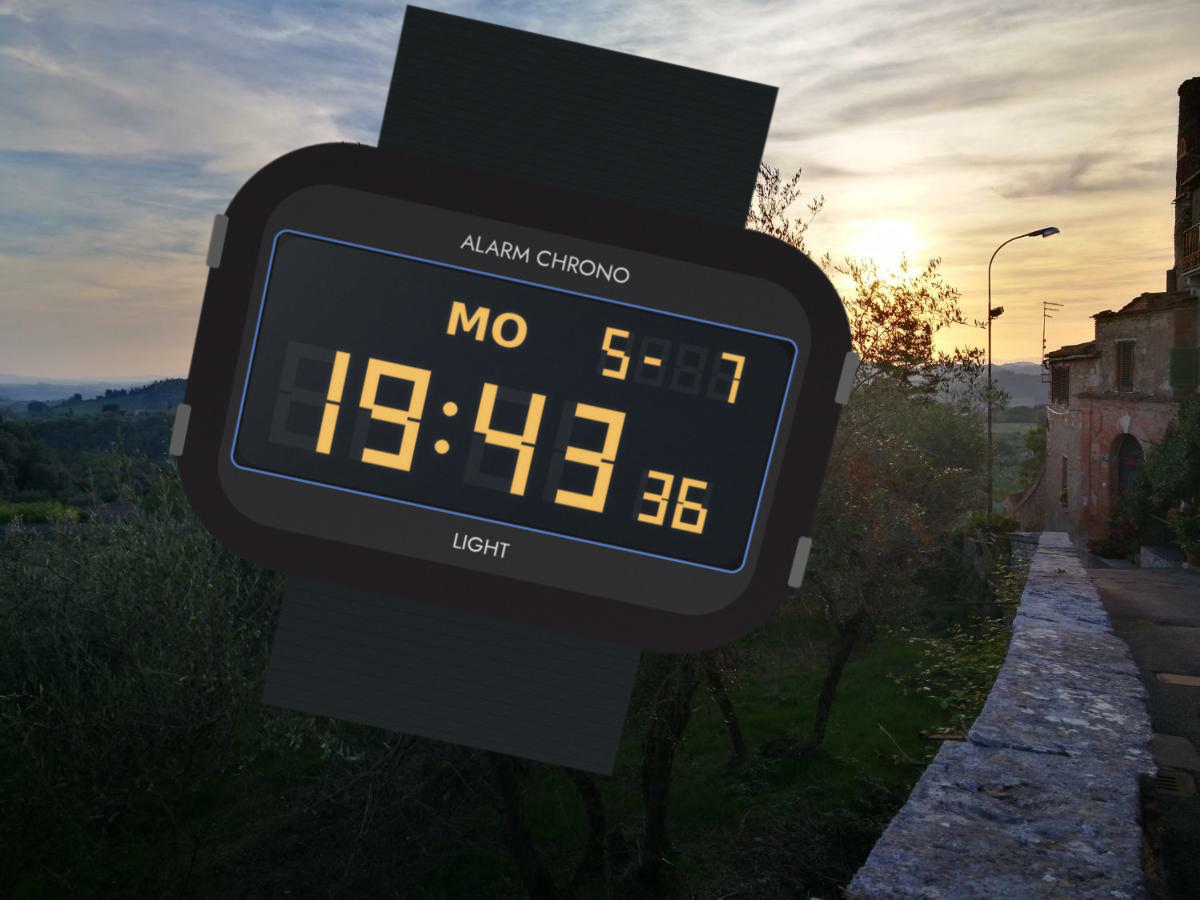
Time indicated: 19:43:36
